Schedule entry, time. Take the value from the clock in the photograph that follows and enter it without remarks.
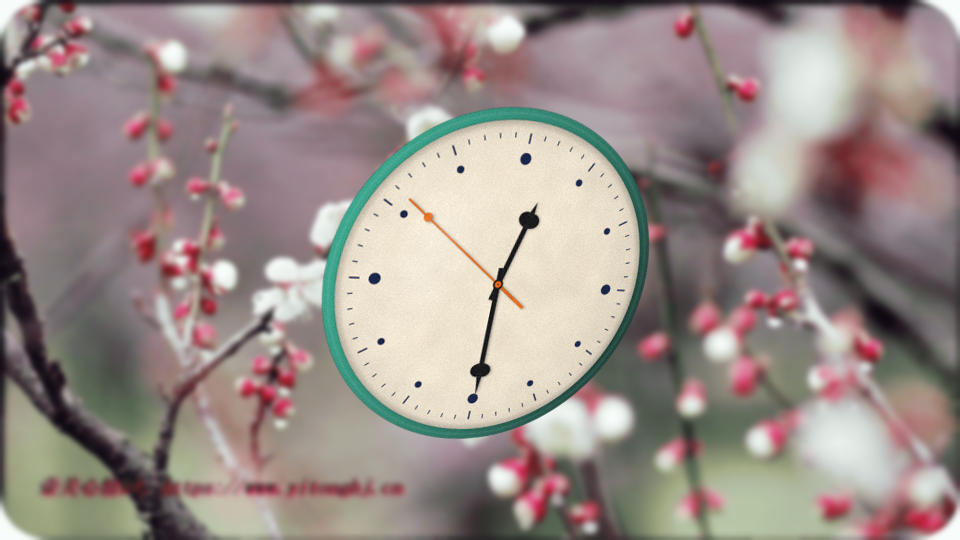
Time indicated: 12:29:51
